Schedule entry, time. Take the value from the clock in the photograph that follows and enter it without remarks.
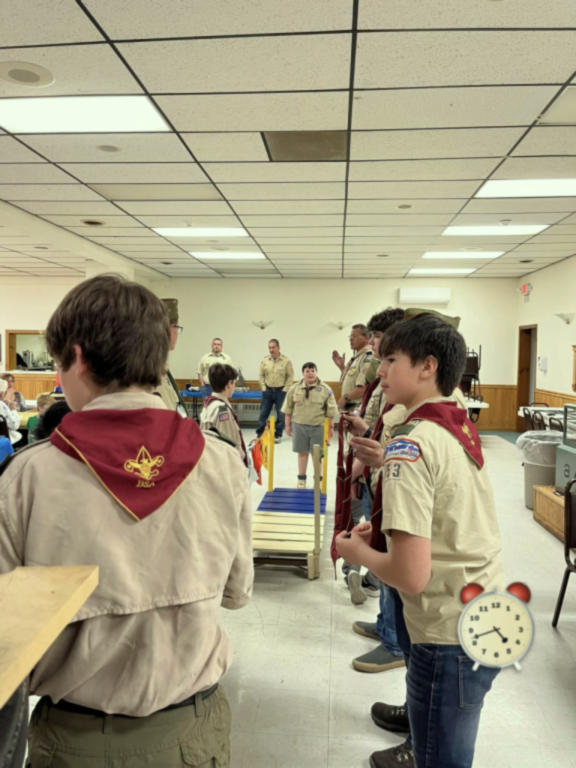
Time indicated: 4:42
